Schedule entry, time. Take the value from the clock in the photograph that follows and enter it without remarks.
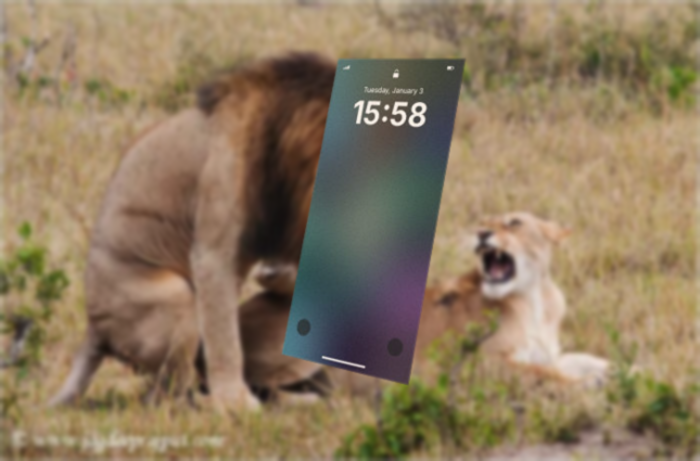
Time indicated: 15:58
